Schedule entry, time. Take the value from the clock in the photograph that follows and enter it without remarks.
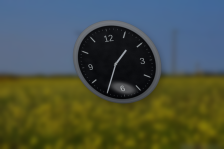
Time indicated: 1:35
